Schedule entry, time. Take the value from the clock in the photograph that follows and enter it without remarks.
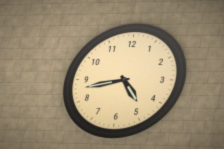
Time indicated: 4:43
